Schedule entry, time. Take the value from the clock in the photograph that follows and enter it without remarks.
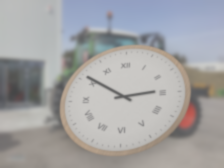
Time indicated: 2:51
